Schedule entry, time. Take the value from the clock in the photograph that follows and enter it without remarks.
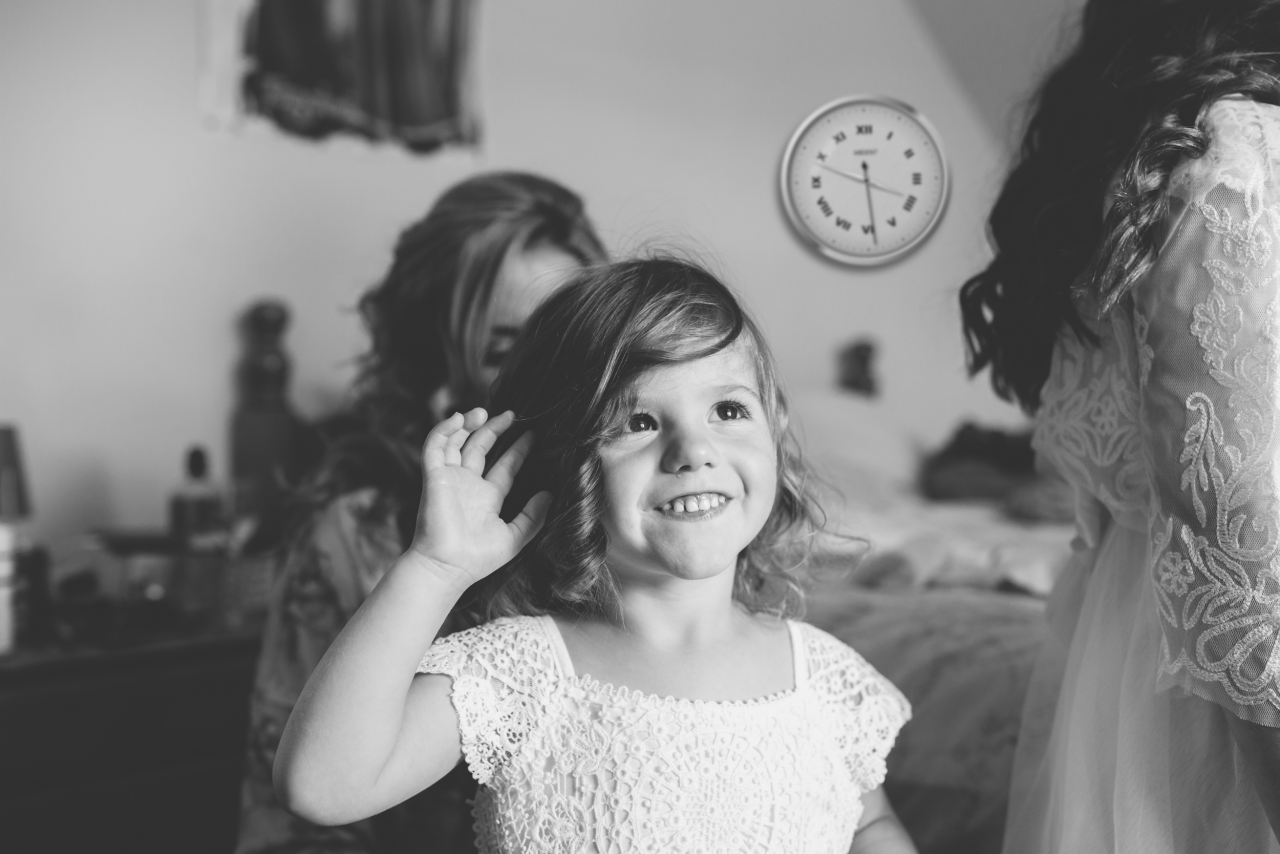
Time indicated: 3:48:29
